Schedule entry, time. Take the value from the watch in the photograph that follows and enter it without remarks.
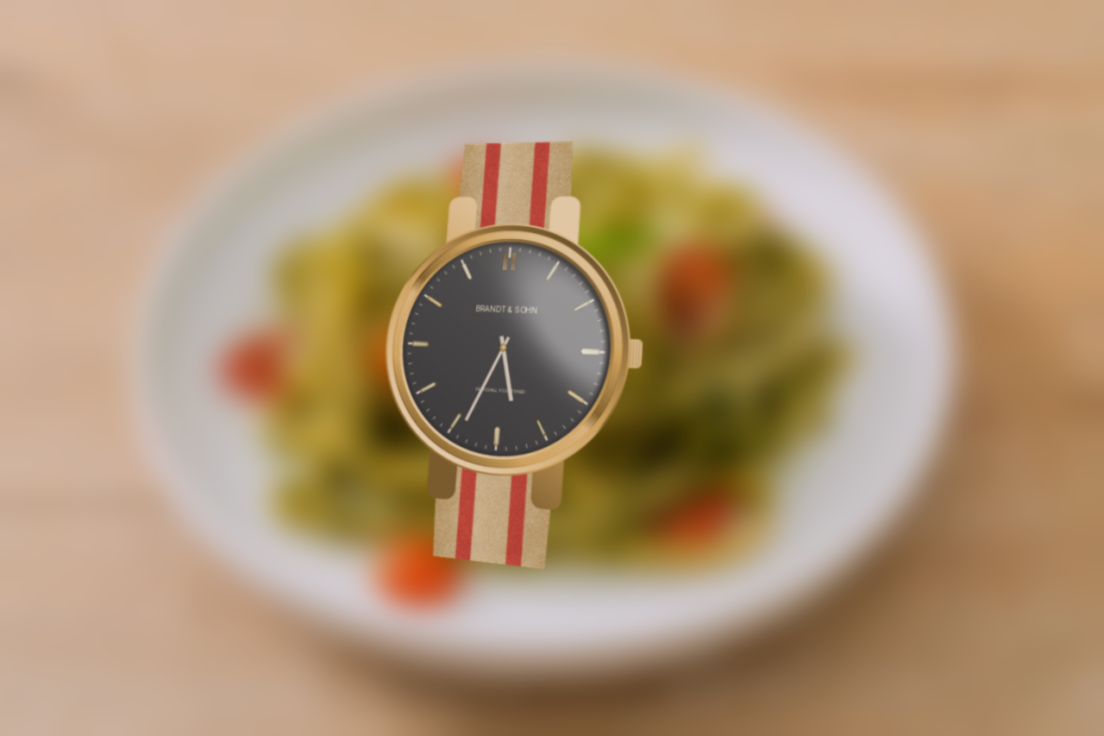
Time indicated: 5:34
